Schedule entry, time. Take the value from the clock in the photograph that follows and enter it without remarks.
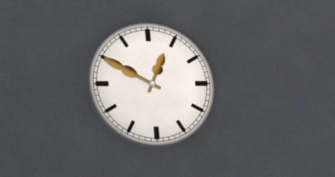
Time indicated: 12:50
